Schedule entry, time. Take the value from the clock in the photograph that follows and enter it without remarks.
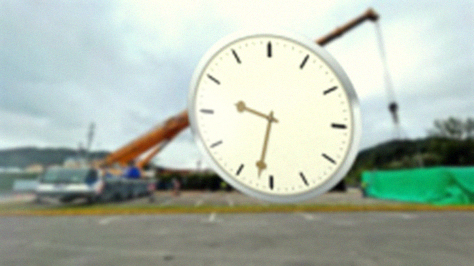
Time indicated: 9:32
